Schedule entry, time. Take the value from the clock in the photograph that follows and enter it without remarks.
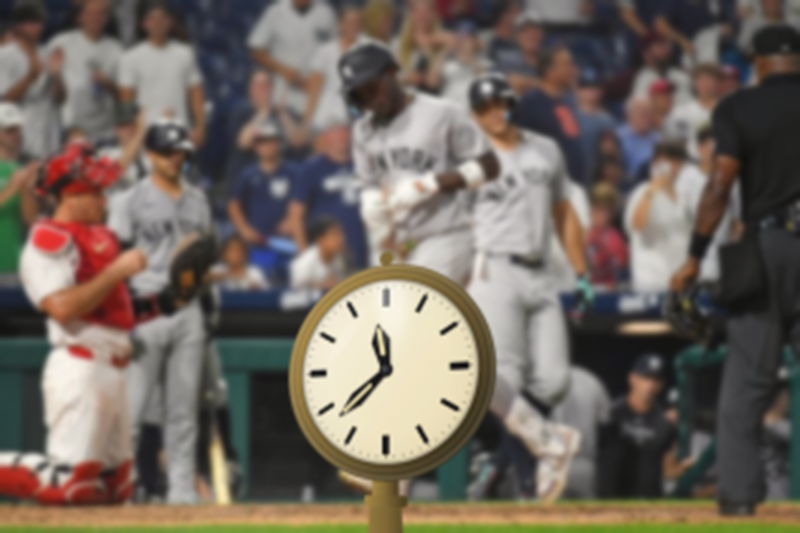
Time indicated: 11:38
